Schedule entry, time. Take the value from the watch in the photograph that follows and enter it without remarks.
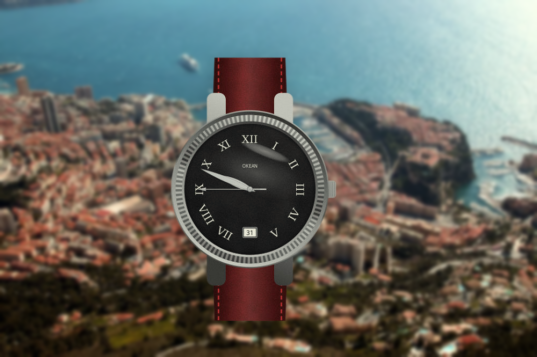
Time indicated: 9:48:45
